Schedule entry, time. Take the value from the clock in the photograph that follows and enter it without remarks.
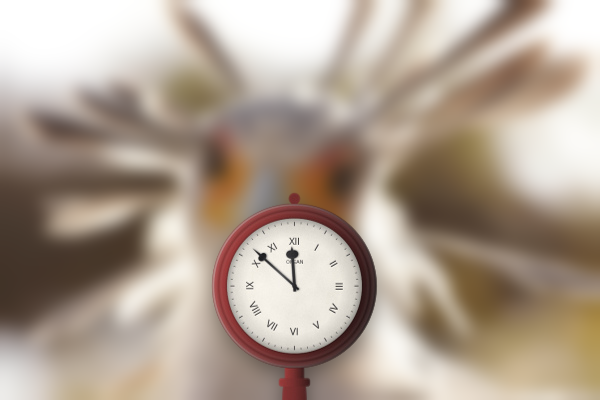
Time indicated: 11:52
